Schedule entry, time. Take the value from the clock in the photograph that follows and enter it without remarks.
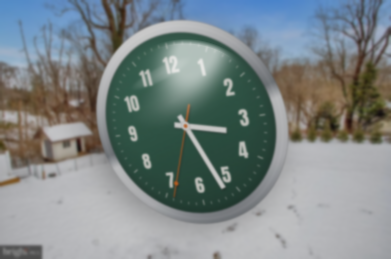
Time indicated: 3:26:34
